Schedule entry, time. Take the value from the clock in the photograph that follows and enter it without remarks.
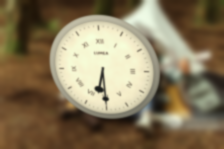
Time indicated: 6:30
